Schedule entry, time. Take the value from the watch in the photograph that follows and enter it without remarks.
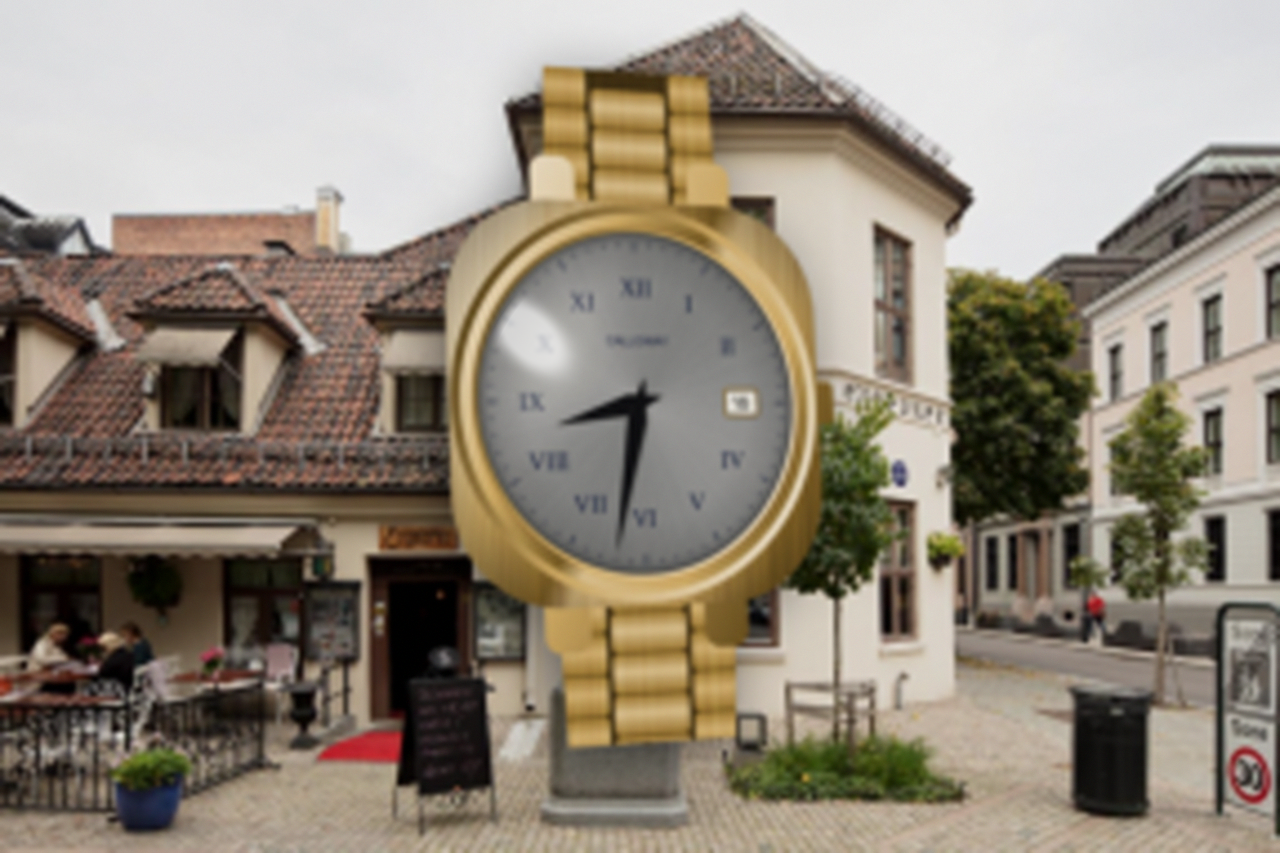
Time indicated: 8:32
